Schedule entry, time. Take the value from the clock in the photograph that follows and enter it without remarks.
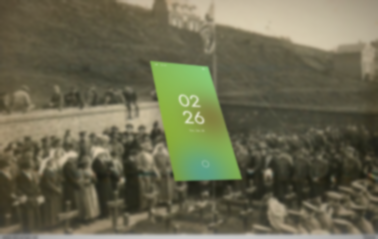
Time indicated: 2:26
